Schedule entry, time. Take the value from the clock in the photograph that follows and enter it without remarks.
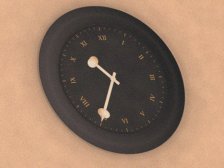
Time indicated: 10:35
